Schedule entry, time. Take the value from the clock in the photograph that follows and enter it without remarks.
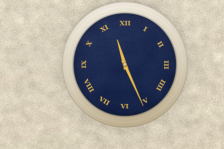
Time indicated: 11:26
